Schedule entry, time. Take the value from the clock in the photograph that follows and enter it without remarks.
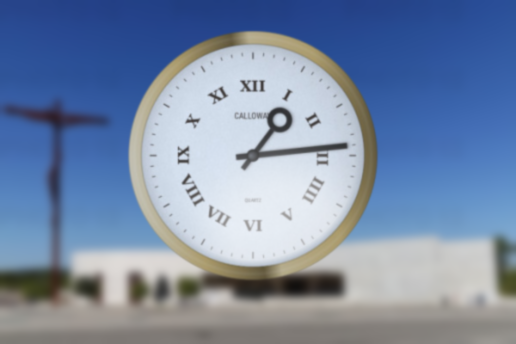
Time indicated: 1:14
